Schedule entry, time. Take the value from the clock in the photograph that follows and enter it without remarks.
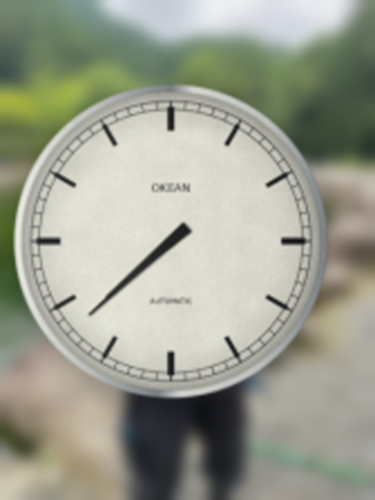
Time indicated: 7:38
